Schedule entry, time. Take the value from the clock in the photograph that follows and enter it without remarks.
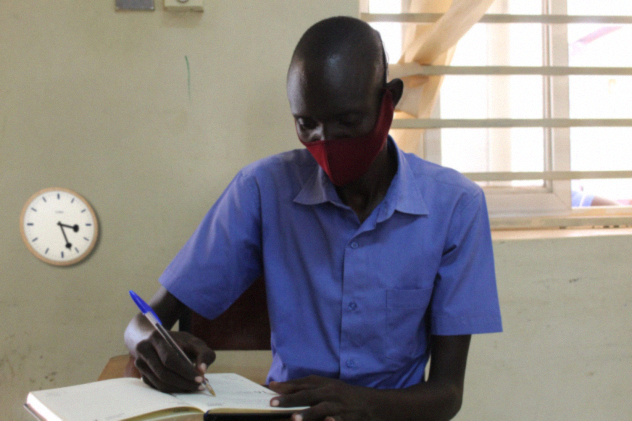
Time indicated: 3:27
